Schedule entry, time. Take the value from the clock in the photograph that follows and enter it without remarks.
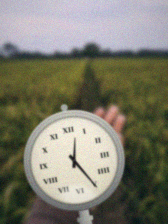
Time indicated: 12:25
